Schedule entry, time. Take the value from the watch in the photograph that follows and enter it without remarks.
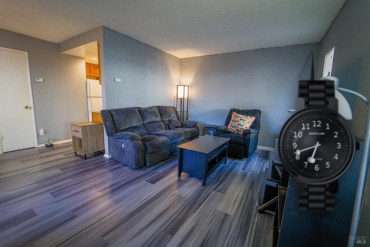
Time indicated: 6:42
